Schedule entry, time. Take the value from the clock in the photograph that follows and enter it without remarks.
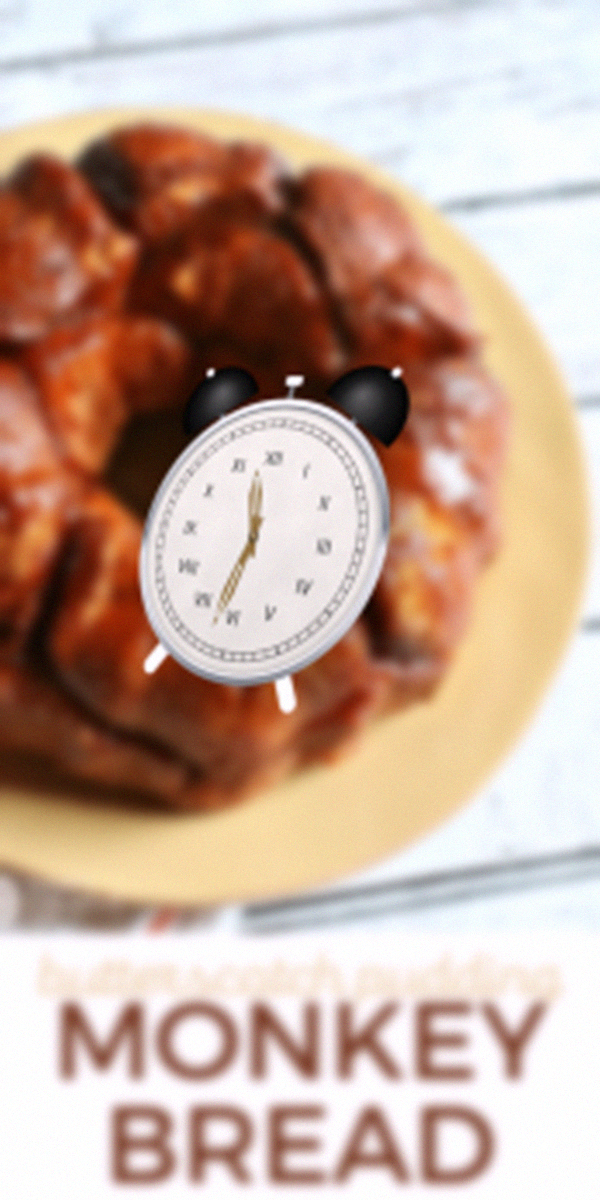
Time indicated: 11:32
